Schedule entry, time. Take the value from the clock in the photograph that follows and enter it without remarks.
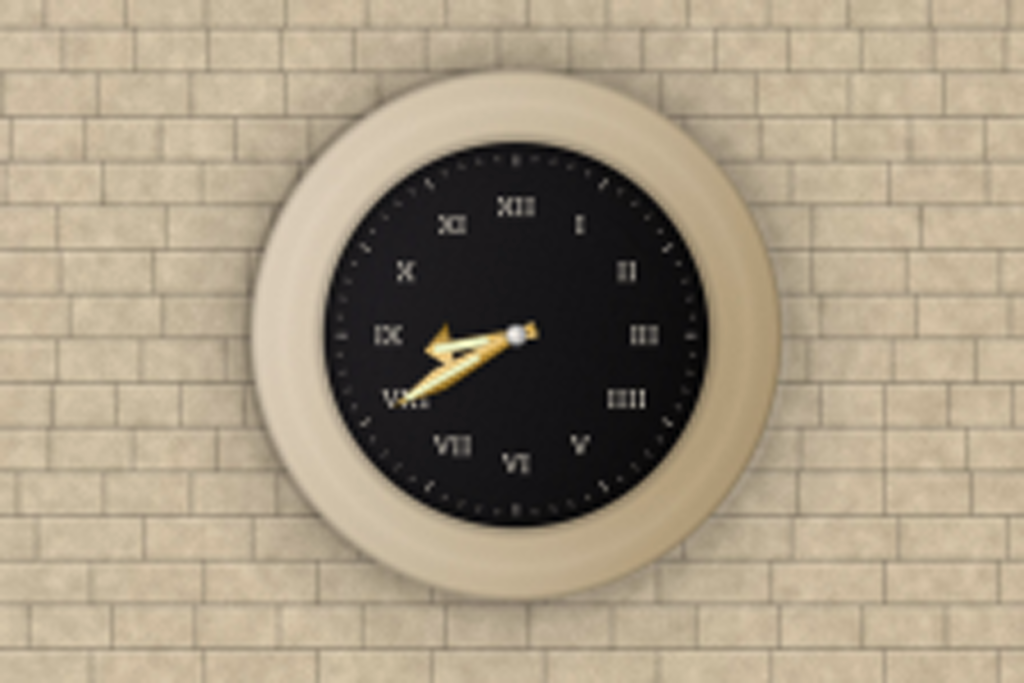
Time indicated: 8:40
